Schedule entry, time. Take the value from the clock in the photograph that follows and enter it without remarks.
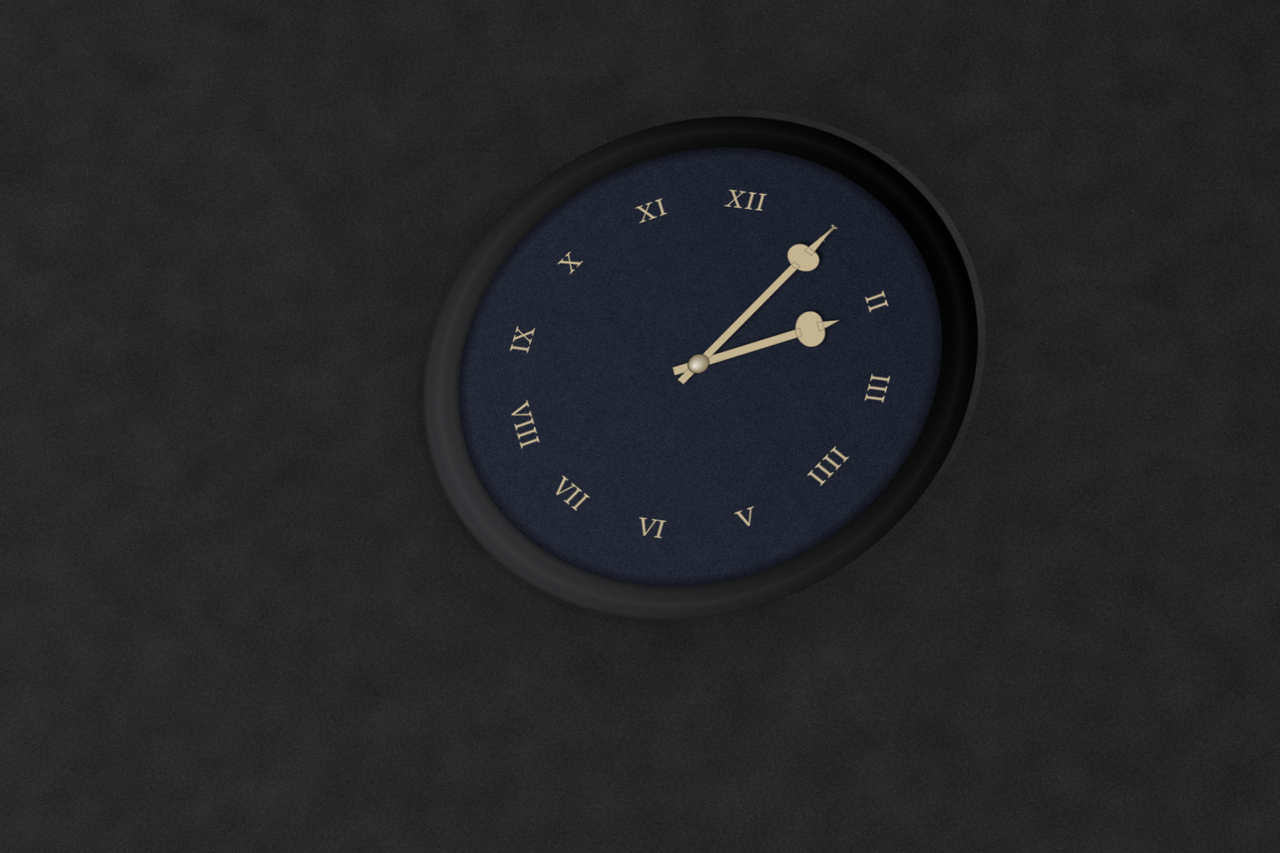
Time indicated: 2:05
